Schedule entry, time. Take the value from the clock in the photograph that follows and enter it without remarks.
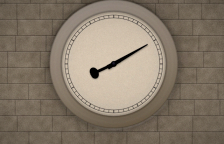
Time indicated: 8:10
